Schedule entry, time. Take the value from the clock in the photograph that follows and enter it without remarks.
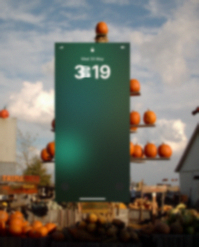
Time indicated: 3:19
